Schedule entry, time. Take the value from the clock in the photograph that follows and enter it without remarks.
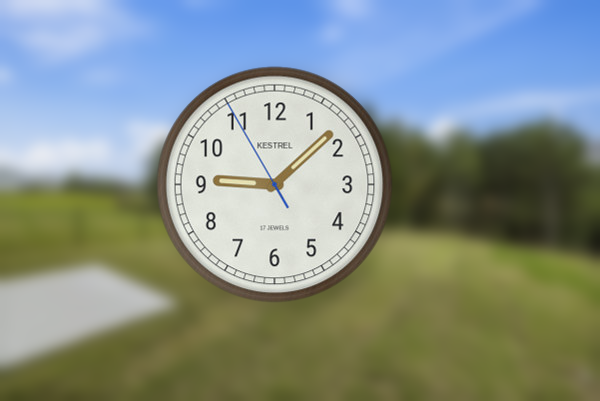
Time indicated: 9:07:55
